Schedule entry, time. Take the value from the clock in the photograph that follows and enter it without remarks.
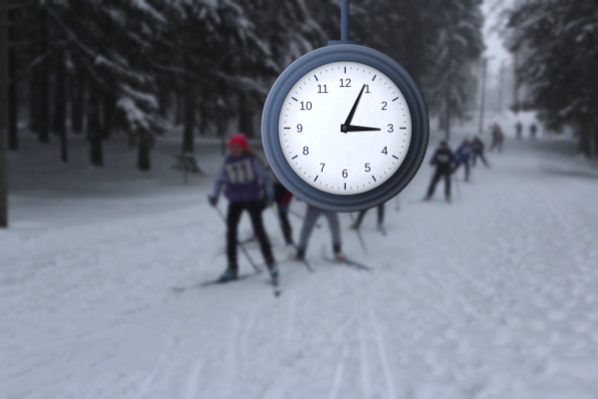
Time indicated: 3:04
